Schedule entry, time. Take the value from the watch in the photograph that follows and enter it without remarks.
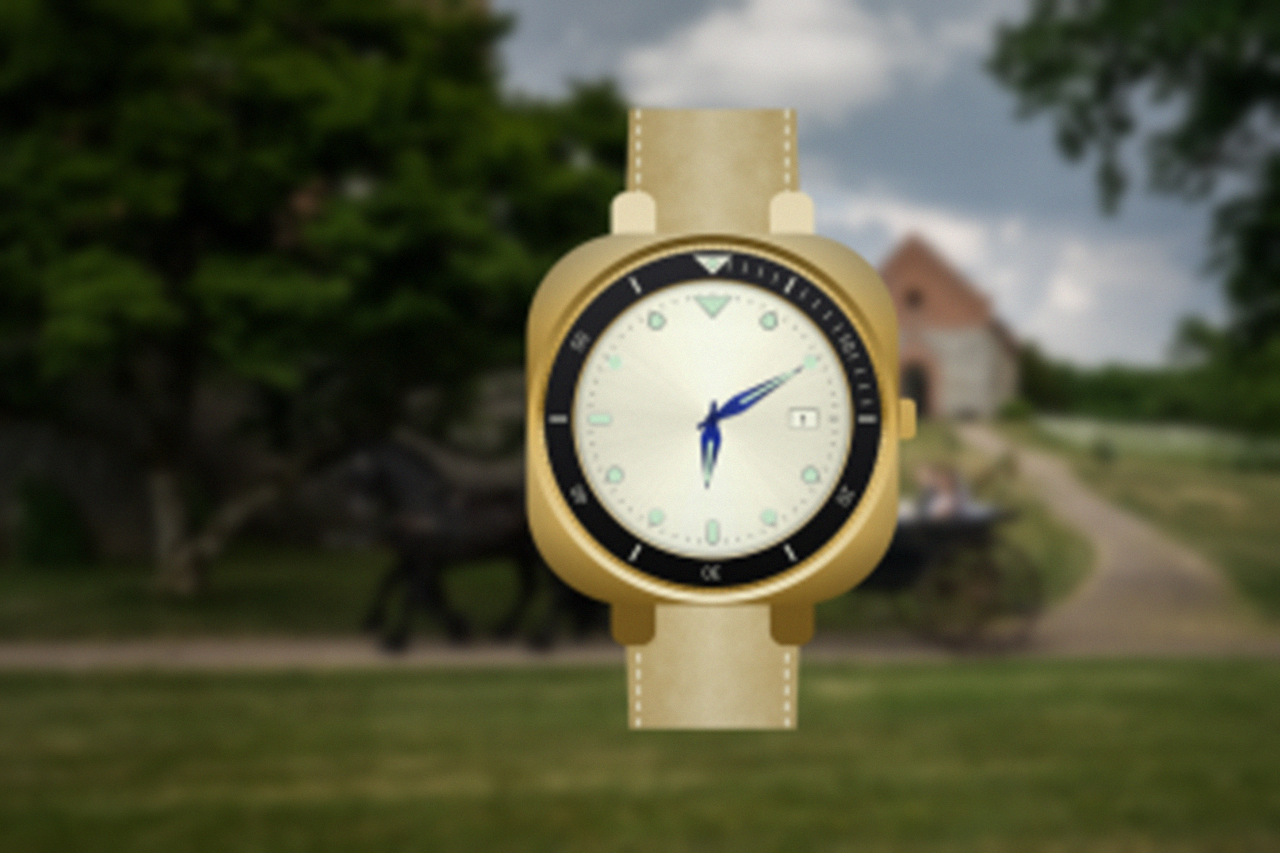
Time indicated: 6:10
